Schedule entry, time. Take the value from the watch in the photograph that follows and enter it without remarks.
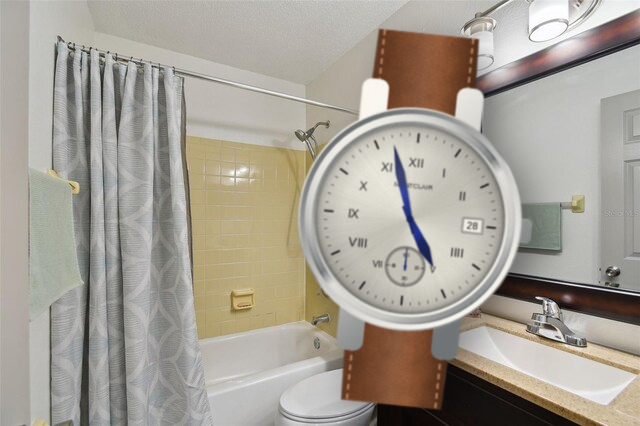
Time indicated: 4:57
